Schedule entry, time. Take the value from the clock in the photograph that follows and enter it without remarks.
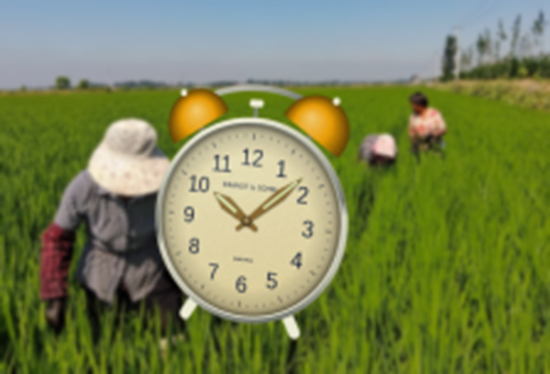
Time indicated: 10:08
